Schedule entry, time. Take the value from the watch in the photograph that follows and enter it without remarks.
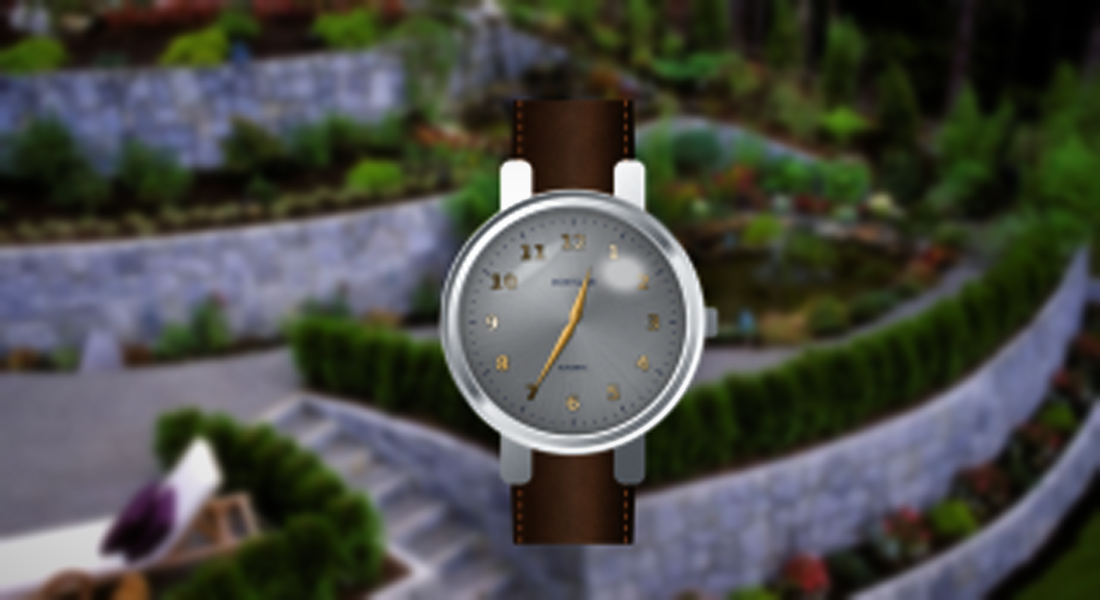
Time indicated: 12:35
